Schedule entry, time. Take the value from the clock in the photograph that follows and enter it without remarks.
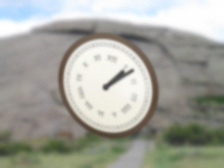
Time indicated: 1:07
